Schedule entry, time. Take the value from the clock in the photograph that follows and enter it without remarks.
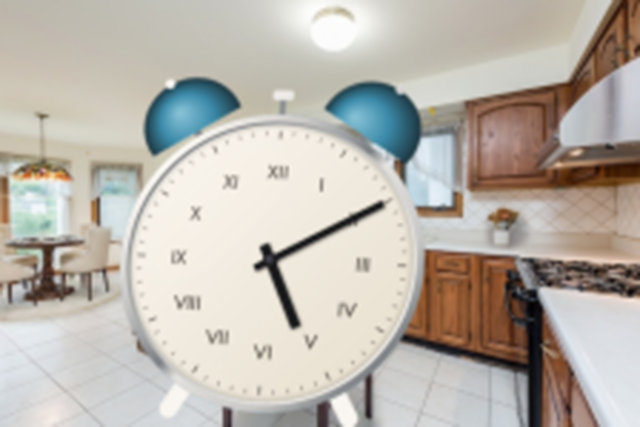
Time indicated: 5:10
